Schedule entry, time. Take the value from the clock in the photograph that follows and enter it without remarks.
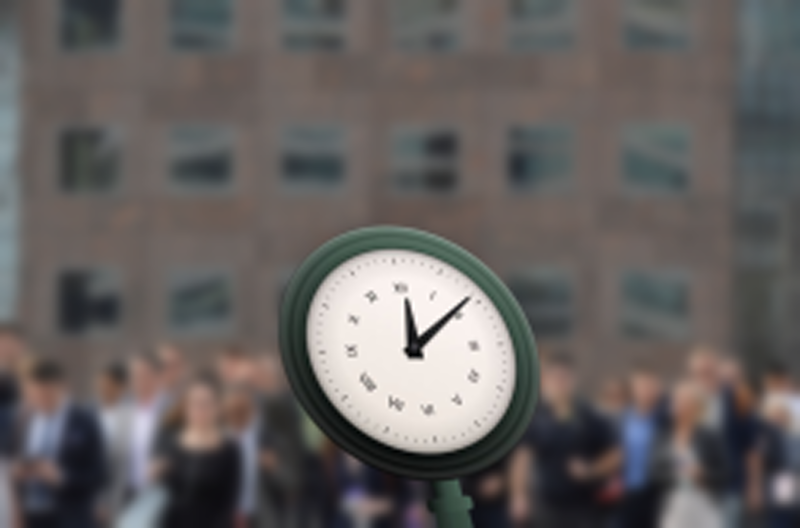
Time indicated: 12:09
